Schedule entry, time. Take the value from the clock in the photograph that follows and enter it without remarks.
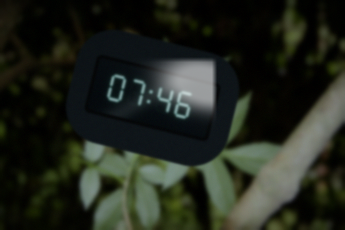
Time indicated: 7:46
